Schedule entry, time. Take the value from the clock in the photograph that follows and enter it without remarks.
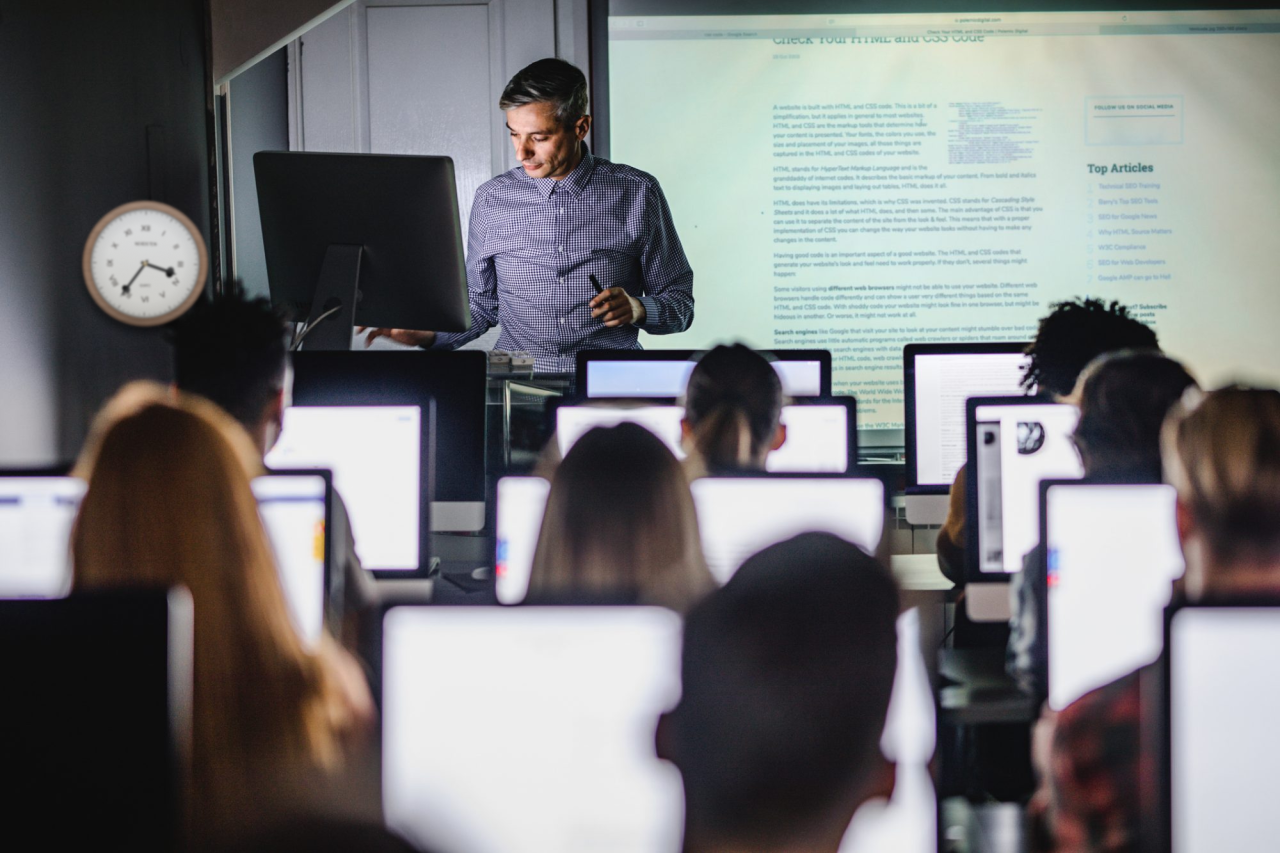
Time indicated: 3:36
